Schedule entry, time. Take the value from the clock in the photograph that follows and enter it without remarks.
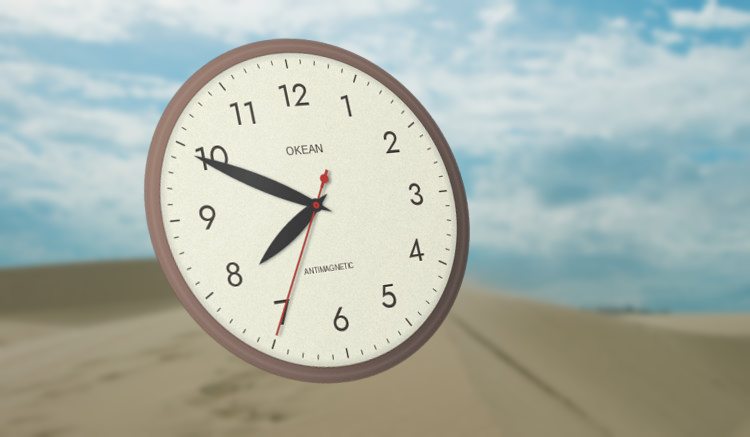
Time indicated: 7:49:35
